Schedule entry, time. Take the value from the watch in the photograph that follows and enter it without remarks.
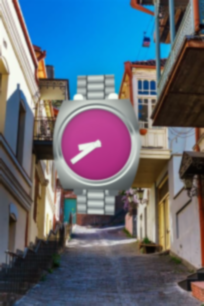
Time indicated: 8:39
